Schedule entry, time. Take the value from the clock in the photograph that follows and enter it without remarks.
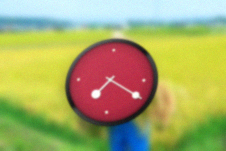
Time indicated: 7:20
